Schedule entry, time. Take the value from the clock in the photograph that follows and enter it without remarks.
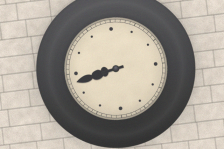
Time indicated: 8:43
